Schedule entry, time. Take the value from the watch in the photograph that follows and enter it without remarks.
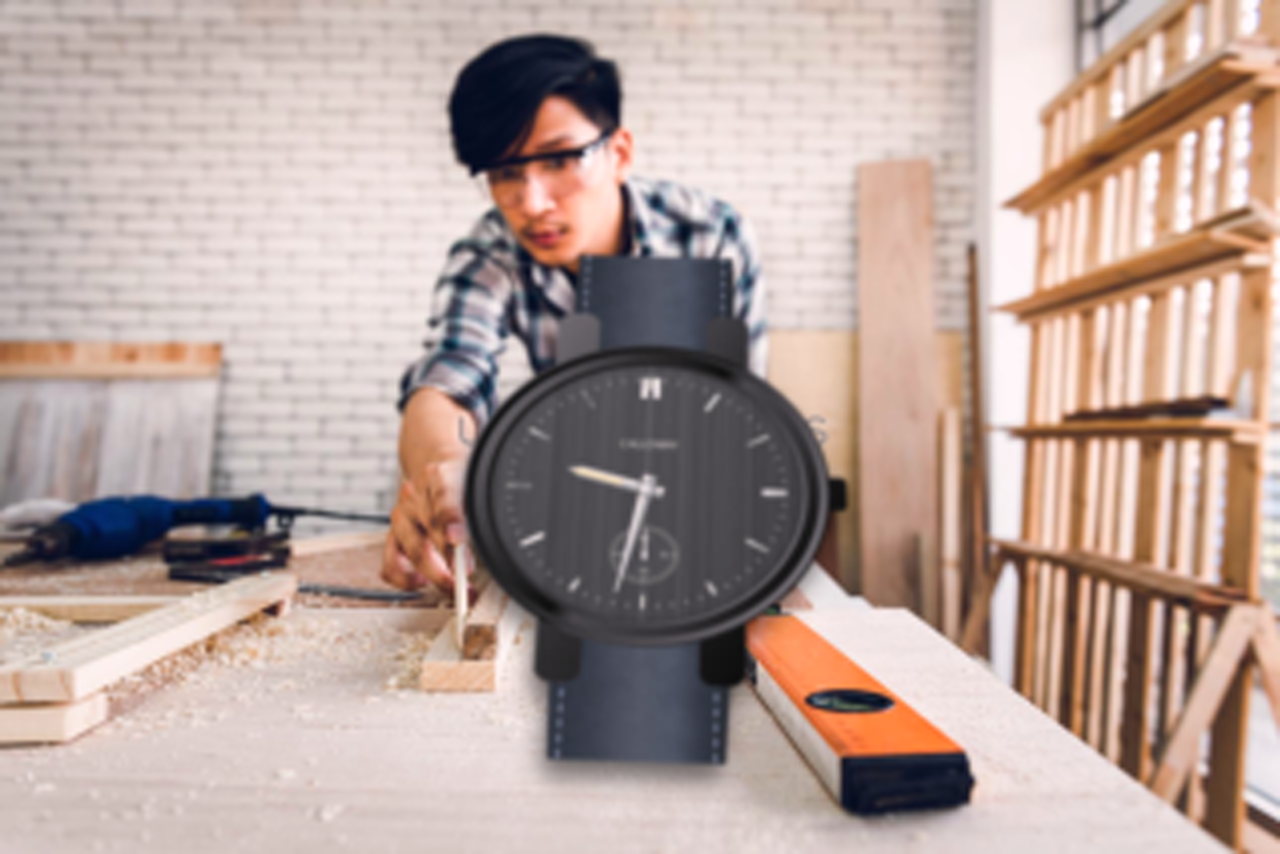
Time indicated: 9:32
